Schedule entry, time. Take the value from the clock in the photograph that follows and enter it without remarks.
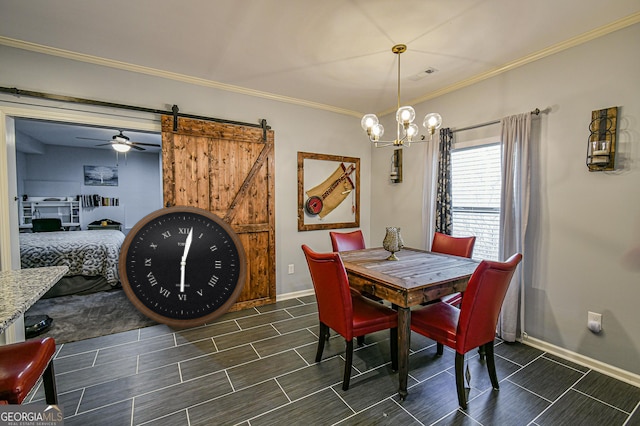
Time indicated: 6:02
